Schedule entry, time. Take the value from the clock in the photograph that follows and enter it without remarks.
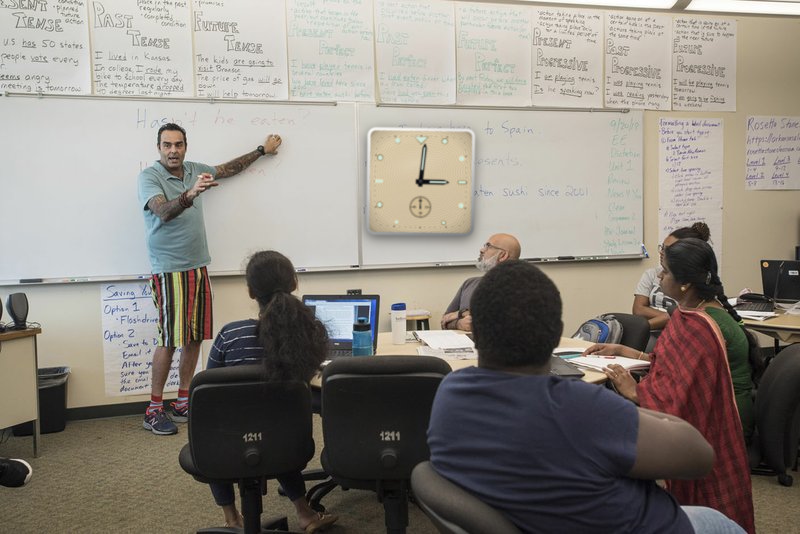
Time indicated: 3:01
